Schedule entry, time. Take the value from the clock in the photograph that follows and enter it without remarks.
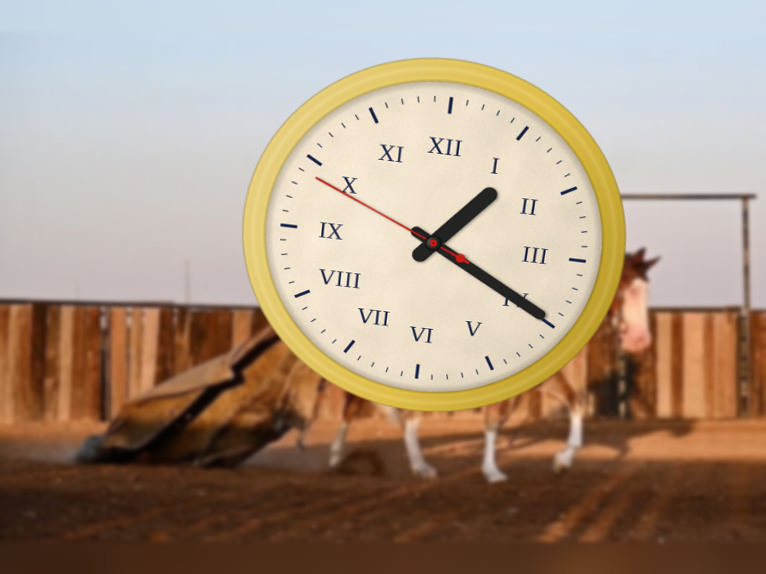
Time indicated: 1:19:49
